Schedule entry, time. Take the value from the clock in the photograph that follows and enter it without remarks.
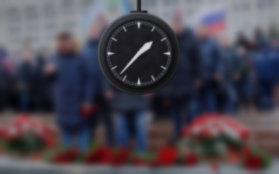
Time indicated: 1:37
